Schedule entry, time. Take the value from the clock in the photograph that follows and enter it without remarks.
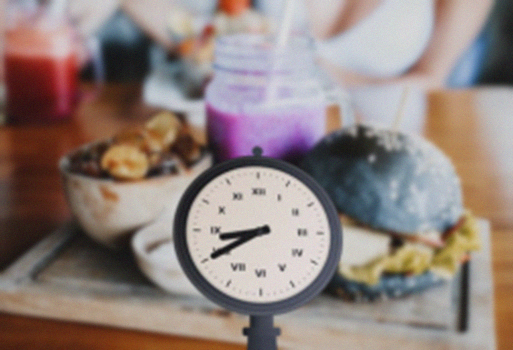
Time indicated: 8:40
